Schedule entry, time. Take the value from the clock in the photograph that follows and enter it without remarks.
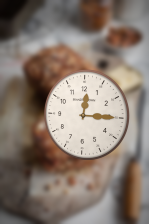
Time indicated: 12:15
